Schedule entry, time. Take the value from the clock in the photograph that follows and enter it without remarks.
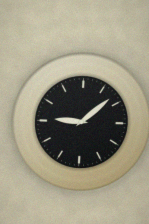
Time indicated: 9:08
